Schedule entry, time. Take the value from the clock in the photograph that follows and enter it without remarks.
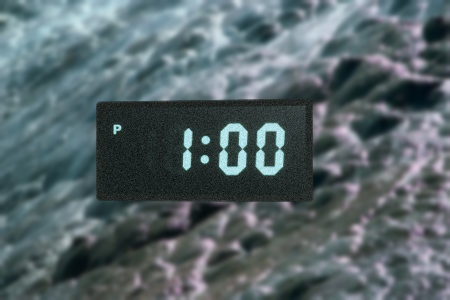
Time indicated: 1:00
